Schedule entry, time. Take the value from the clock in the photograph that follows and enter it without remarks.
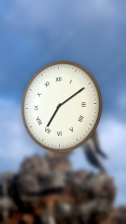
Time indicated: 7:10
